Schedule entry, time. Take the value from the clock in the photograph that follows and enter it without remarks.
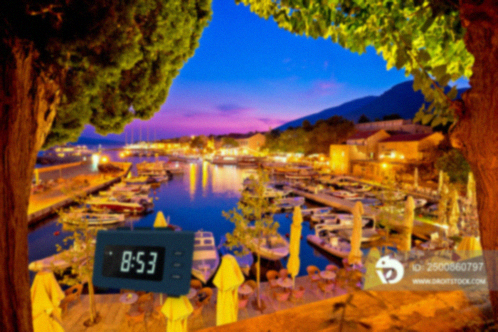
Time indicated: 8:53
